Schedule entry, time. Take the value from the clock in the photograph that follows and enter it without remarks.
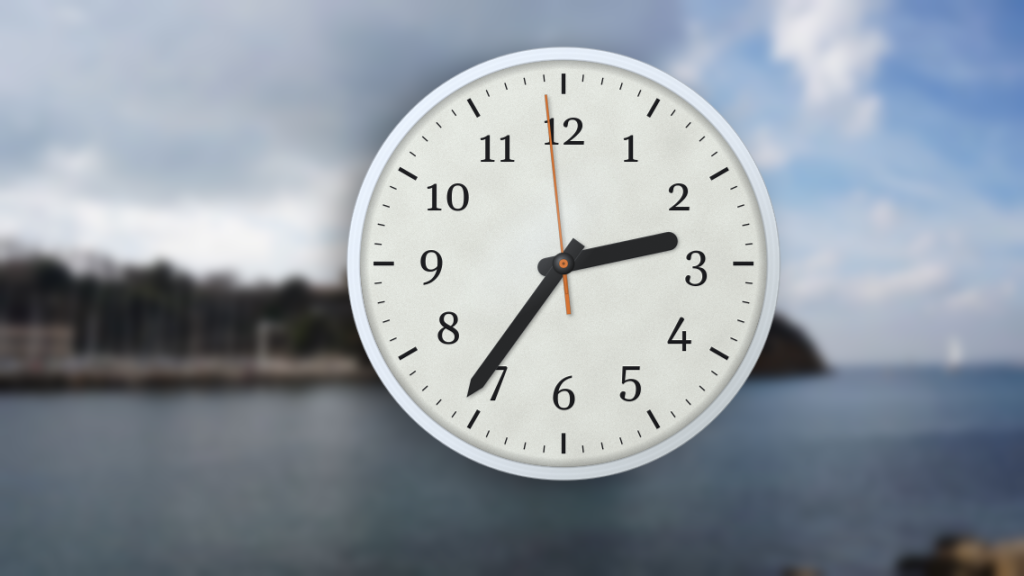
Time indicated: 2:35:59
